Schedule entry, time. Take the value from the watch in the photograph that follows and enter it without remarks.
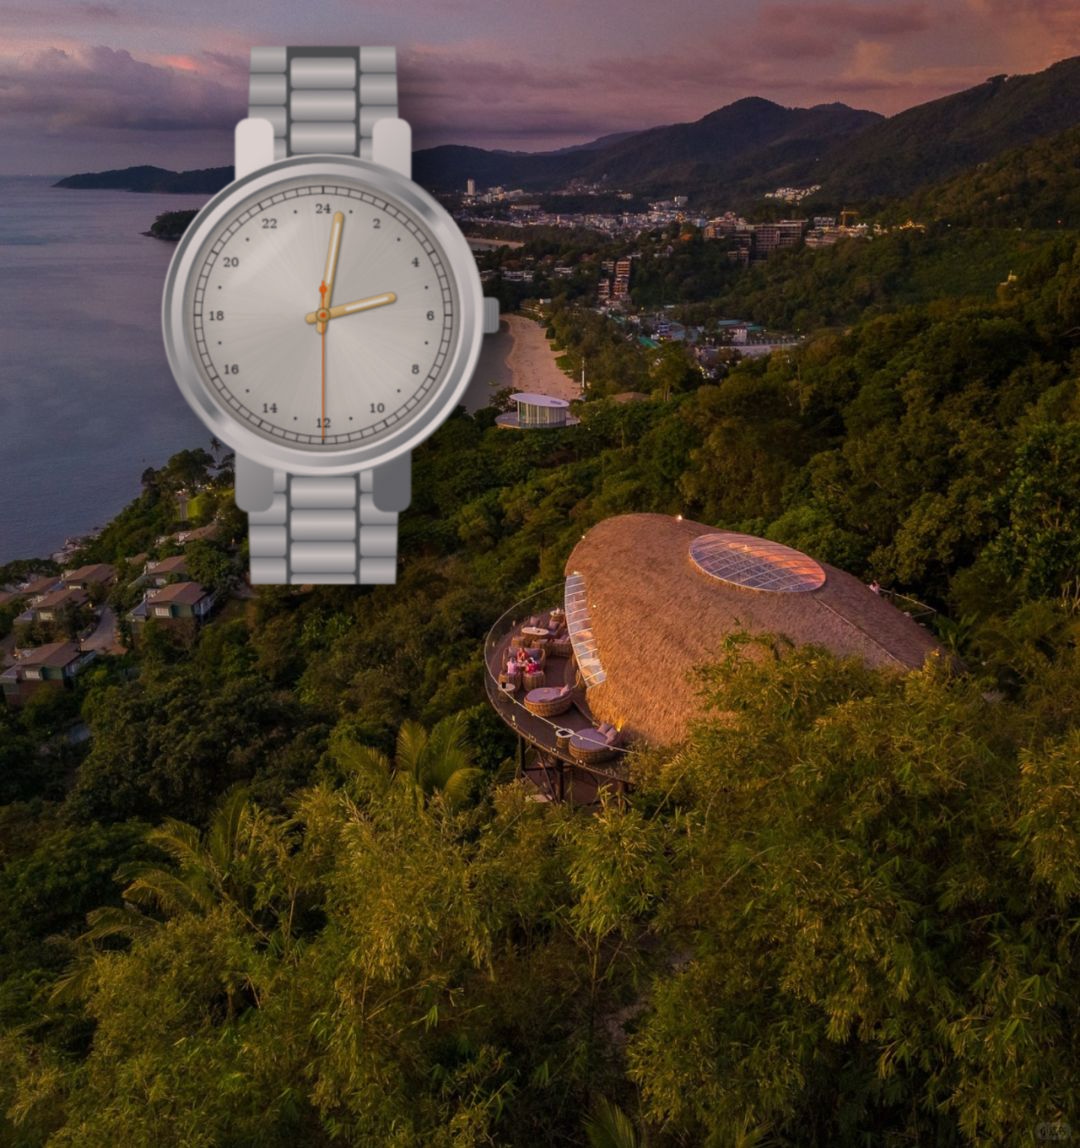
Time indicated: 5:01:30
